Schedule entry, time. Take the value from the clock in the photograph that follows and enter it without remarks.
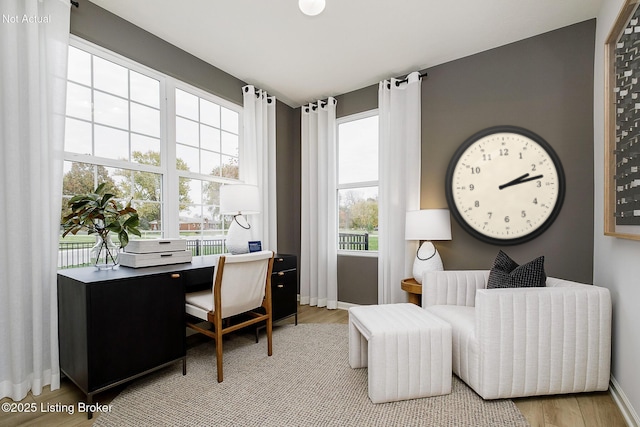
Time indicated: 2:13
